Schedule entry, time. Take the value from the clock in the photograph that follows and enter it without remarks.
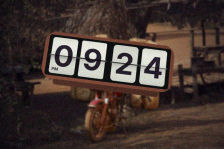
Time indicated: 9:24
